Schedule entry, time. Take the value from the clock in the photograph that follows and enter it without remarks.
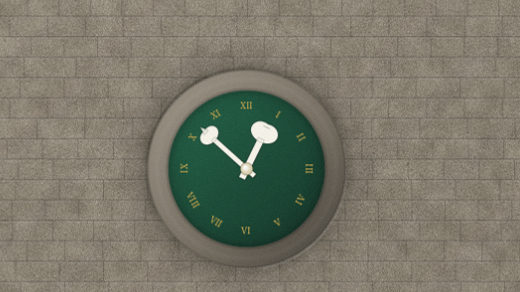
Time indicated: 12:52
